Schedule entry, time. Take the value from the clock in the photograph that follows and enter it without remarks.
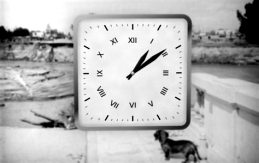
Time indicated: 1:09
